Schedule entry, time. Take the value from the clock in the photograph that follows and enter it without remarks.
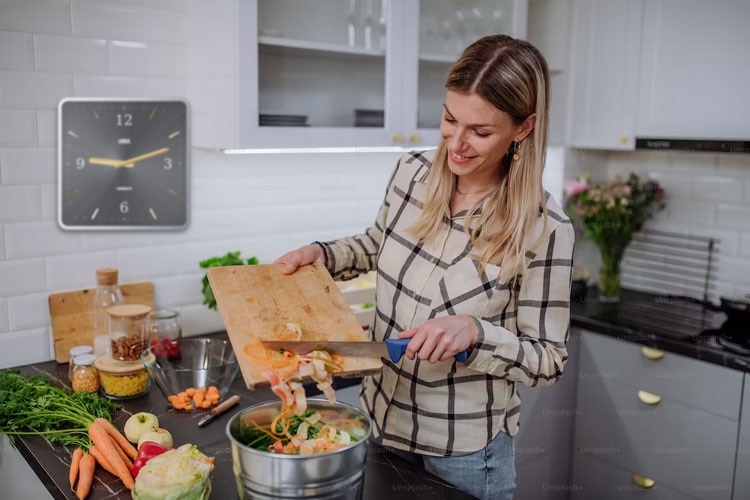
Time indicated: 9:12
